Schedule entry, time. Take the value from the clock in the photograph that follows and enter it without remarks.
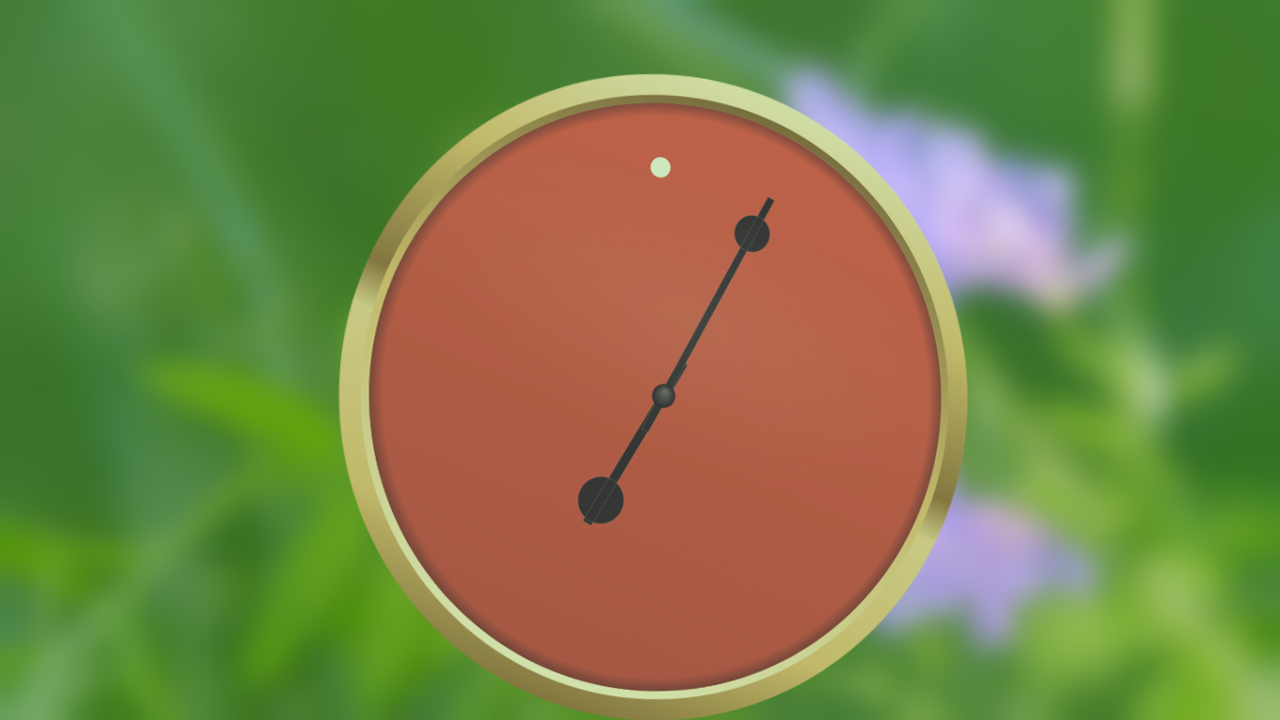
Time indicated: 7:05
